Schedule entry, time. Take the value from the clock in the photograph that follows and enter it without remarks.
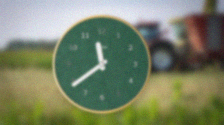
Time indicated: 11:39
